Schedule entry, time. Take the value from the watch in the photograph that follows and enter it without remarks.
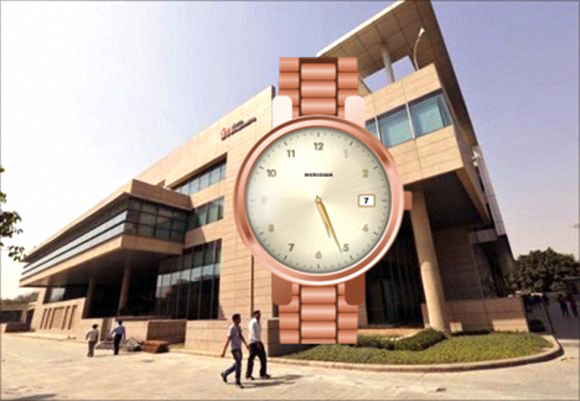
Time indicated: 5:26
